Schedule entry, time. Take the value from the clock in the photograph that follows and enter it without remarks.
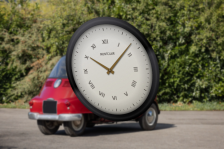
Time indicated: 10:08
